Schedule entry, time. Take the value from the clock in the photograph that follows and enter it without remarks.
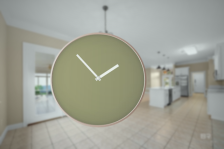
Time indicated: 1:53
